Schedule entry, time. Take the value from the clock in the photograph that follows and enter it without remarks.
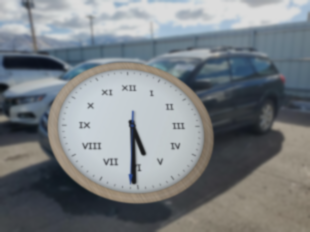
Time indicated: 5:30:31
